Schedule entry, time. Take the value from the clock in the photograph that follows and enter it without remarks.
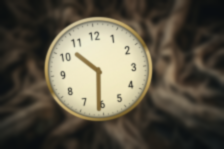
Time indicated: 10:31
